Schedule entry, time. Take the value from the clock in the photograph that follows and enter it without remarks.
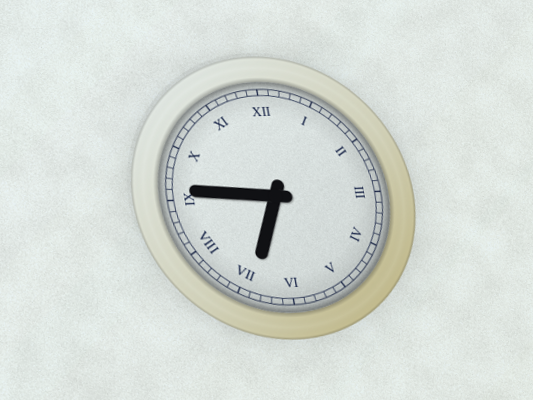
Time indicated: 6:46
